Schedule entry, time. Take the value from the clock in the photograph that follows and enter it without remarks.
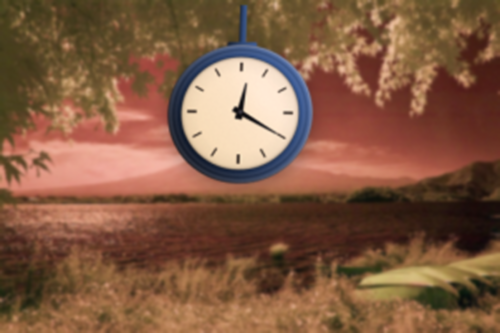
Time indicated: 12:20
